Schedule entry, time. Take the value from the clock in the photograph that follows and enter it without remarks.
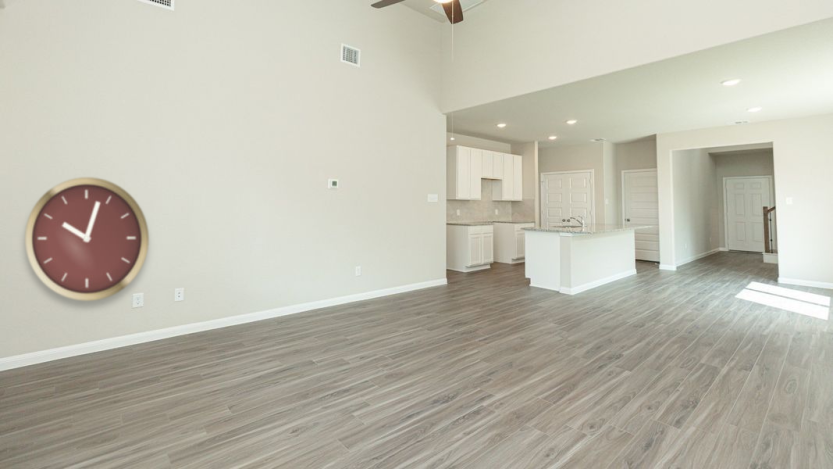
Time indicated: 10:03
